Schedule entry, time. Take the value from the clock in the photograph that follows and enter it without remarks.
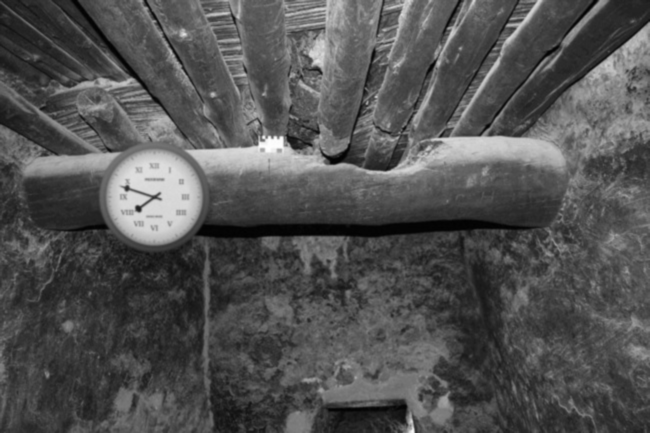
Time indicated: 7:48
